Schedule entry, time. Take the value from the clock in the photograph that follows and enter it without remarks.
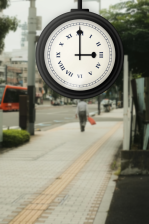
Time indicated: 3:00
